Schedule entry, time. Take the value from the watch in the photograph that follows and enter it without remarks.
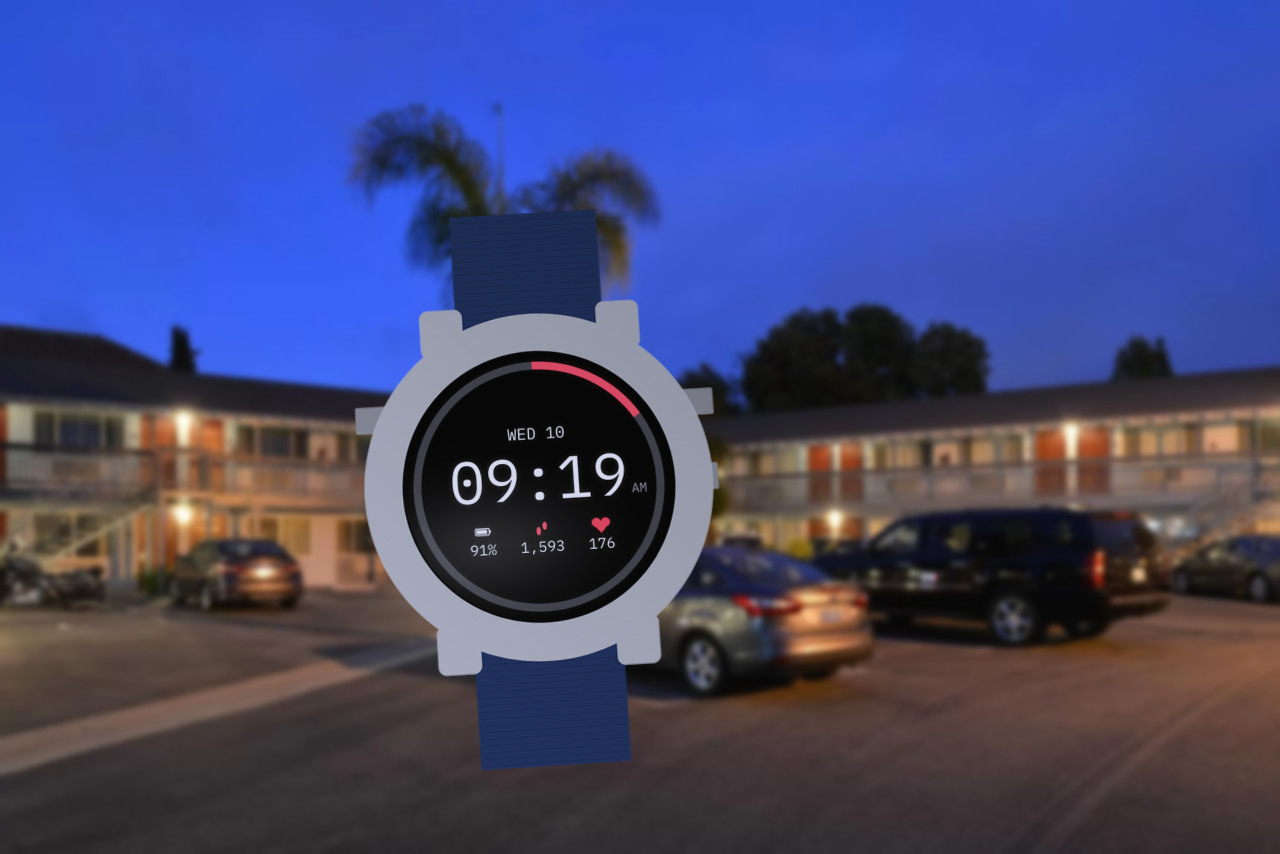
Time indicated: 9:19
